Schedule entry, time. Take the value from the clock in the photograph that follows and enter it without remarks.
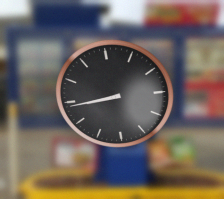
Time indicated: 8:44
